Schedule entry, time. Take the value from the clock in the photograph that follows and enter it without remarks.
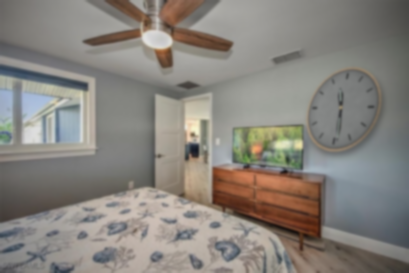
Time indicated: 11:29
